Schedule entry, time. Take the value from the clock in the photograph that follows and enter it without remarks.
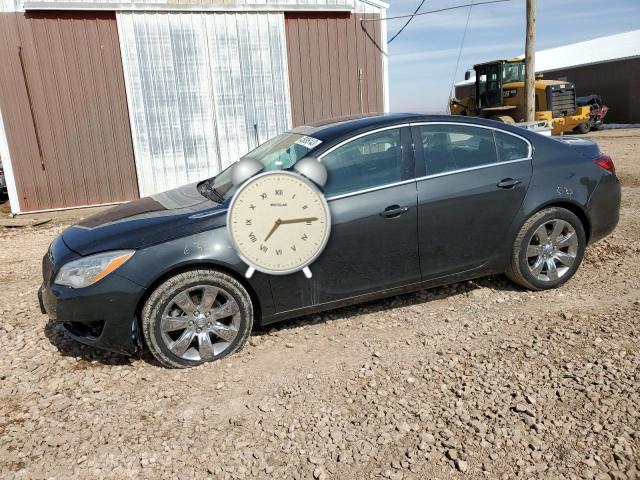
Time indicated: 7:14
